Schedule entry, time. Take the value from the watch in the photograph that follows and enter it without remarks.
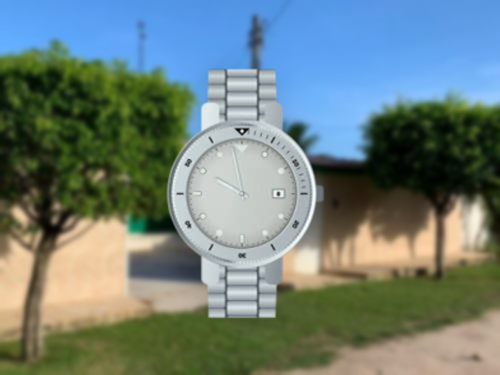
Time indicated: 9:58
